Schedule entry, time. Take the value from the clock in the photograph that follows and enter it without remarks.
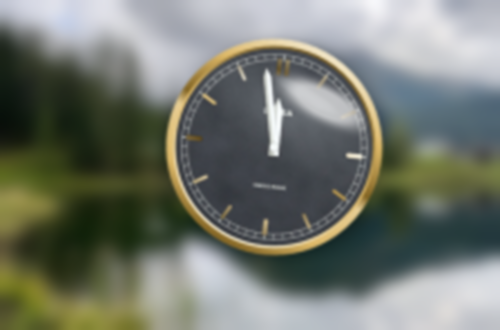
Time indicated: 11:58
